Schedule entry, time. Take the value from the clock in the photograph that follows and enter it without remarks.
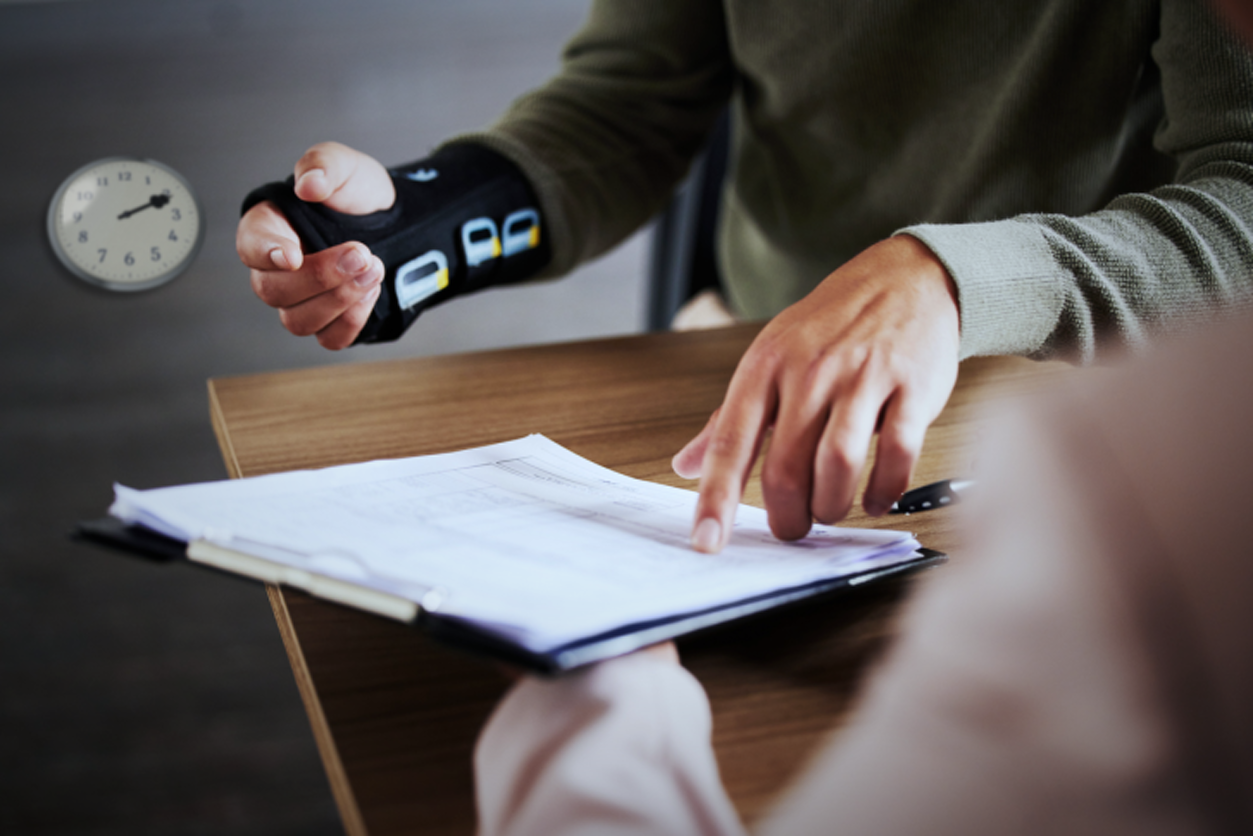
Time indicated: 2:11
